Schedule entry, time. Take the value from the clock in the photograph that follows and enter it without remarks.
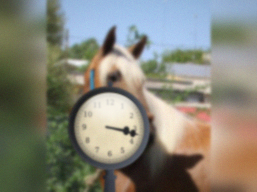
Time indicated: 3:17
